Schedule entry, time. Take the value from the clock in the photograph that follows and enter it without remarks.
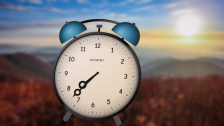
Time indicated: 7:37
